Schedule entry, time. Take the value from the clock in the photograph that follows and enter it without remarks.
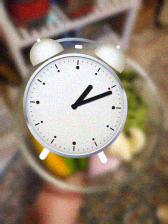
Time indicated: 1:11
